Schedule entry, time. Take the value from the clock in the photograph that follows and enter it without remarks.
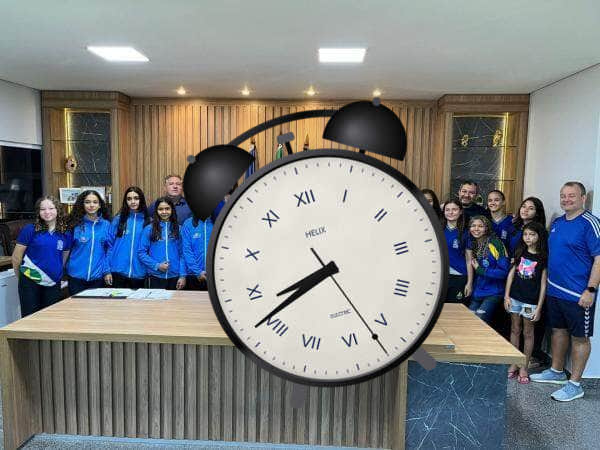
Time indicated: 8:41:27
